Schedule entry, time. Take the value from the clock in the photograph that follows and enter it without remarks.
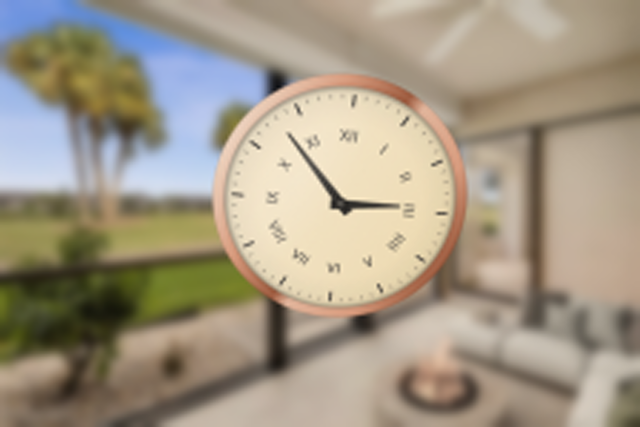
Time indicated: 2:53
